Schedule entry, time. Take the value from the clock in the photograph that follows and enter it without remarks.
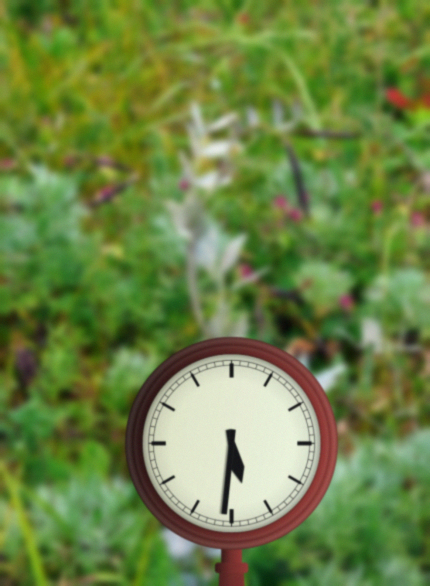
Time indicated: 5:31
